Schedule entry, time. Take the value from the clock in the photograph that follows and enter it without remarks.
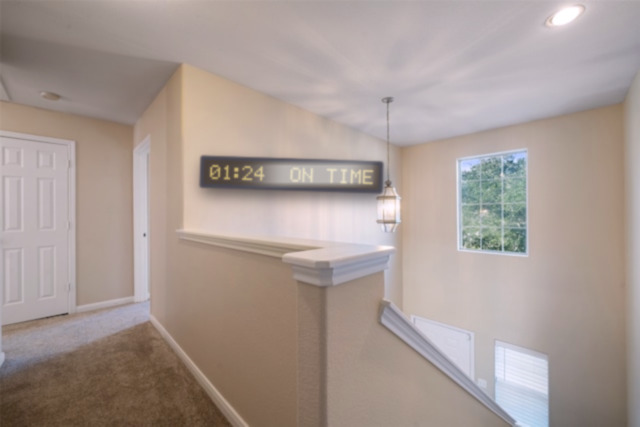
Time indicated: 1:24
